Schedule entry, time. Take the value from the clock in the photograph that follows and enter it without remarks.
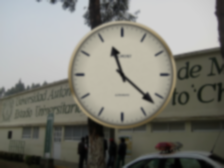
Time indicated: 11:22
